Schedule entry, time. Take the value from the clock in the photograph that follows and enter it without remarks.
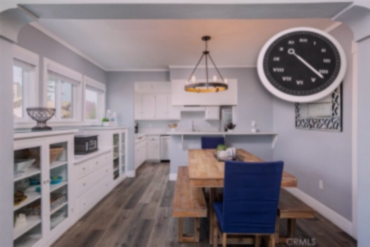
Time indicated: 10:22
